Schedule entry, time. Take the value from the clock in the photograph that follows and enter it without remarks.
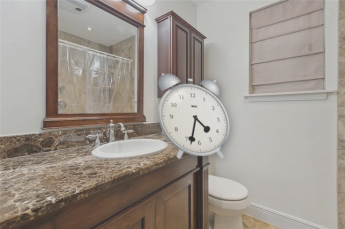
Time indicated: 4:33
